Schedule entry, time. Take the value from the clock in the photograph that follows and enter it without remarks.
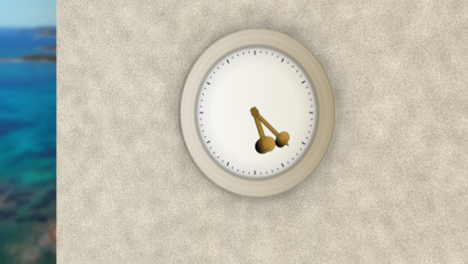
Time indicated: 5:22
